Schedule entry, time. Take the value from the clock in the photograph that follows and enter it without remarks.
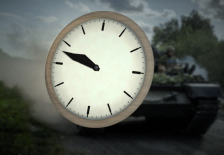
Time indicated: 9:48
